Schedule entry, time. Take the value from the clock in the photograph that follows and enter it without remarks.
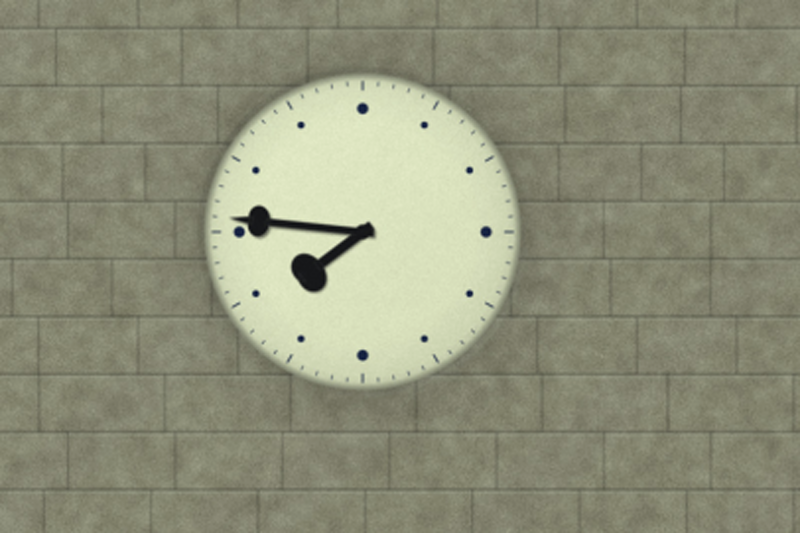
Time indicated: 7:46
